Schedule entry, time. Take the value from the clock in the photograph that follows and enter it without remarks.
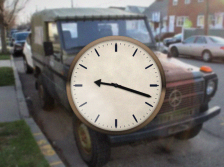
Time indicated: 9:18
